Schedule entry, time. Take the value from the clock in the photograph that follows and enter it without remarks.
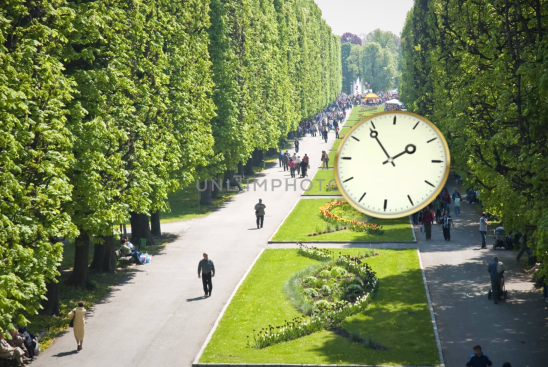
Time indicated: 1:54
